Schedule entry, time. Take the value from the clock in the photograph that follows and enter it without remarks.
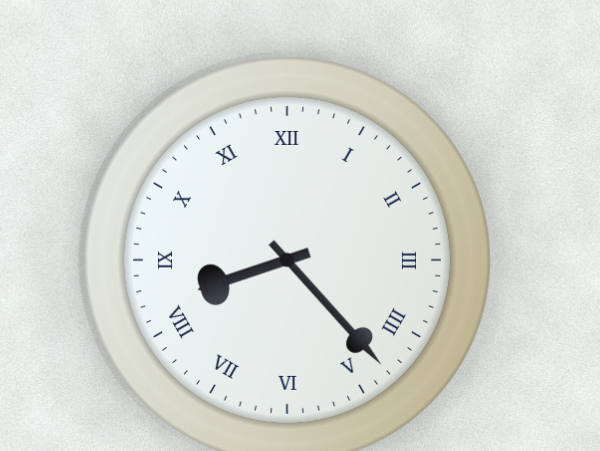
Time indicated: 8:23
